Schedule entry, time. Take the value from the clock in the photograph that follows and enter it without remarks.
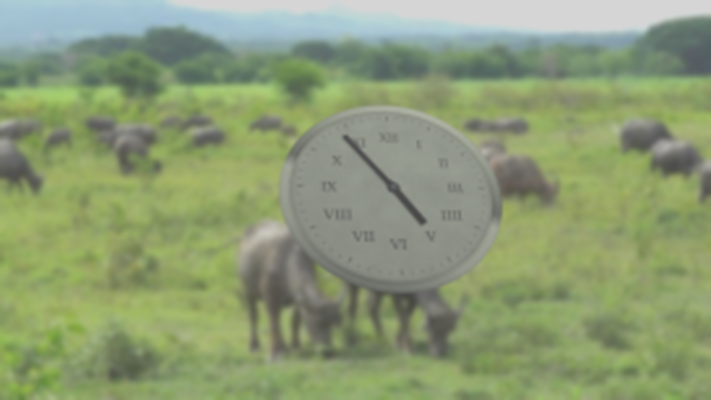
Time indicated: 4:54
